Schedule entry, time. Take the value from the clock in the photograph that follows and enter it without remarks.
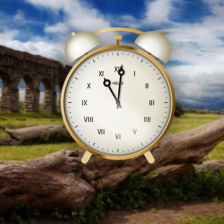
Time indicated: 11:01
